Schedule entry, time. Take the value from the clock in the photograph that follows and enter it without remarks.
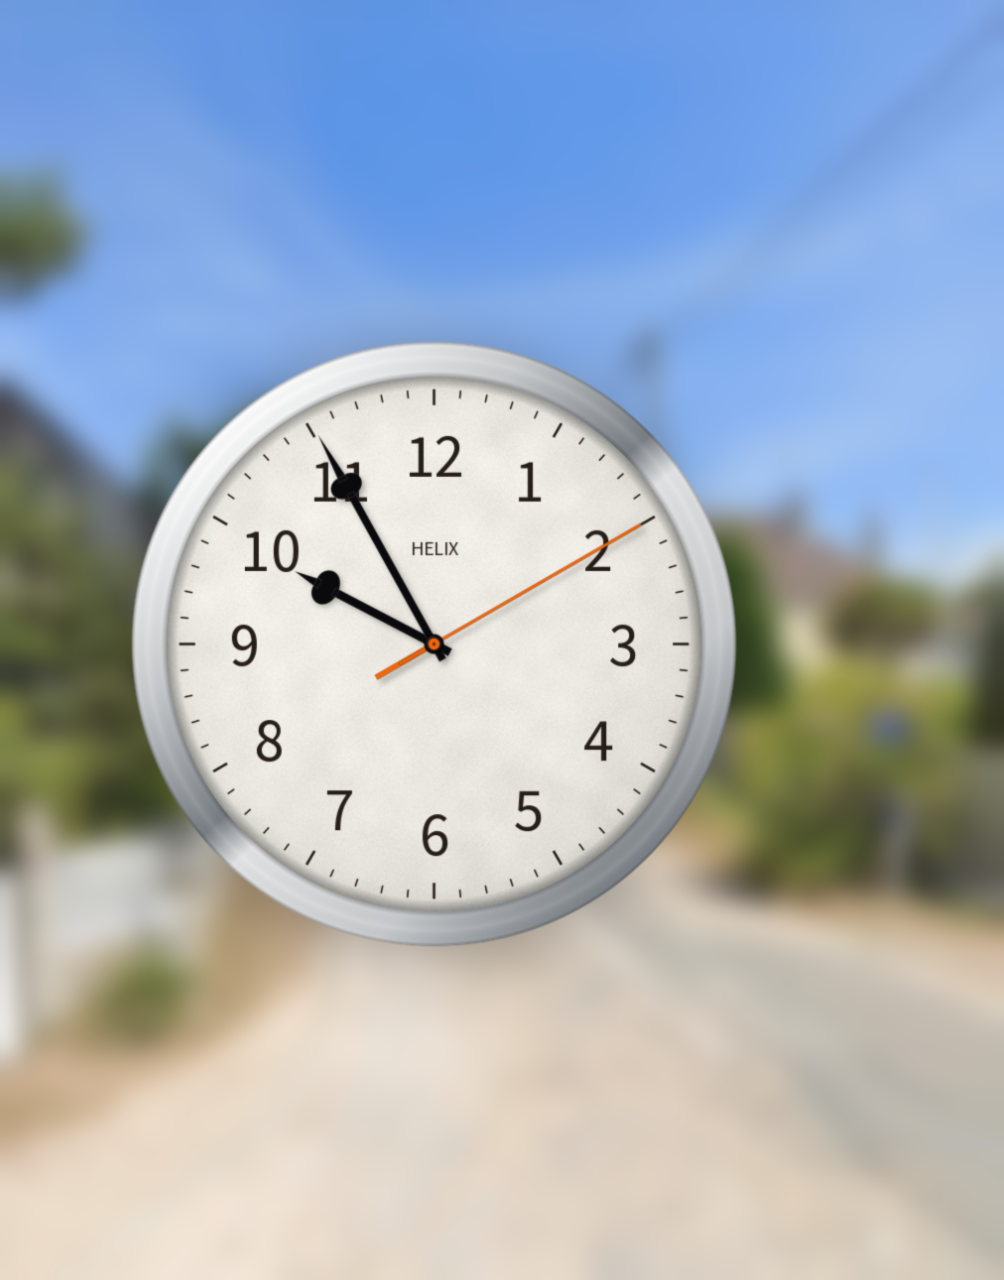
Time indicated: 9:55:10
